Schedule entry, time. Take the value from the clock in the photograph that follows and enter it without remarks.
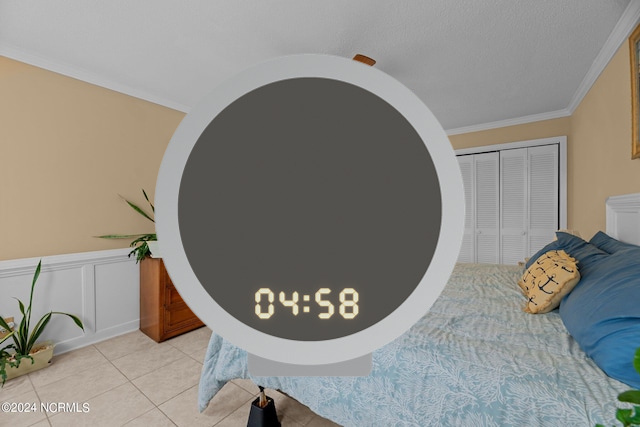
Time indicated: 4:58
